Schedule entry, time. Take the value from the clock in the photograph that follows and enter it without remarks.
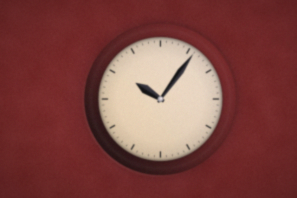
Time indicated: 10:06
